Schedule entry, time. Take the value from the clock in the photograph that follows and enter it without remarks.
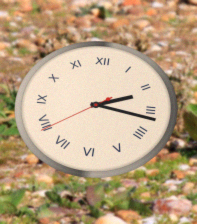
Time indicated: 2:16:39
